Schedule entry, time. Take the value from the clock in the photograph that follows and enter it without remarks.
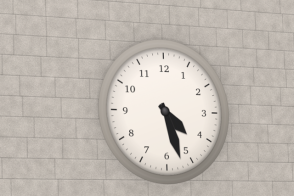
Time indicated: 4:27
